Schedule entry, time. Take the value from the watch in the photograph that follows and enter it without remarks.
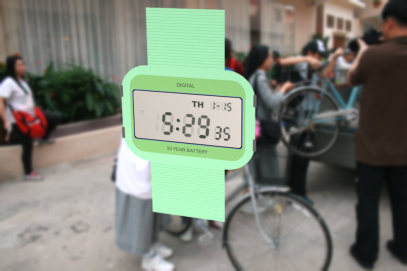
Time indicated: 5:29:35
